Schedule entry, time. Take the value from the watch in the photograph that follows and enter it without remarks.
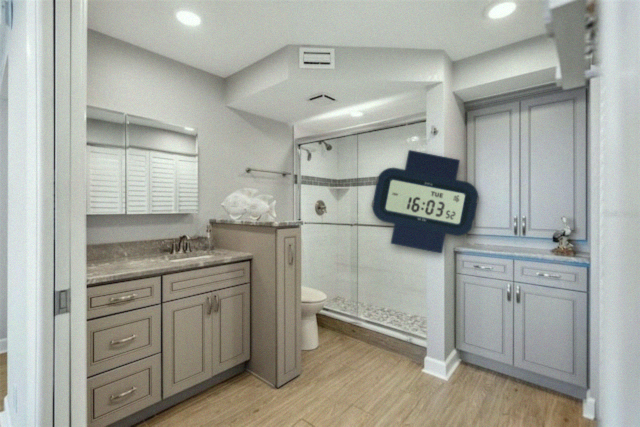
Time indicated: 16:03
